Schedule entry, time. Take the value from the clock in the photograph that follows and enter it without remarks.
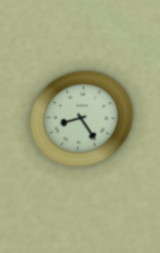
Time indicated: 8:24
